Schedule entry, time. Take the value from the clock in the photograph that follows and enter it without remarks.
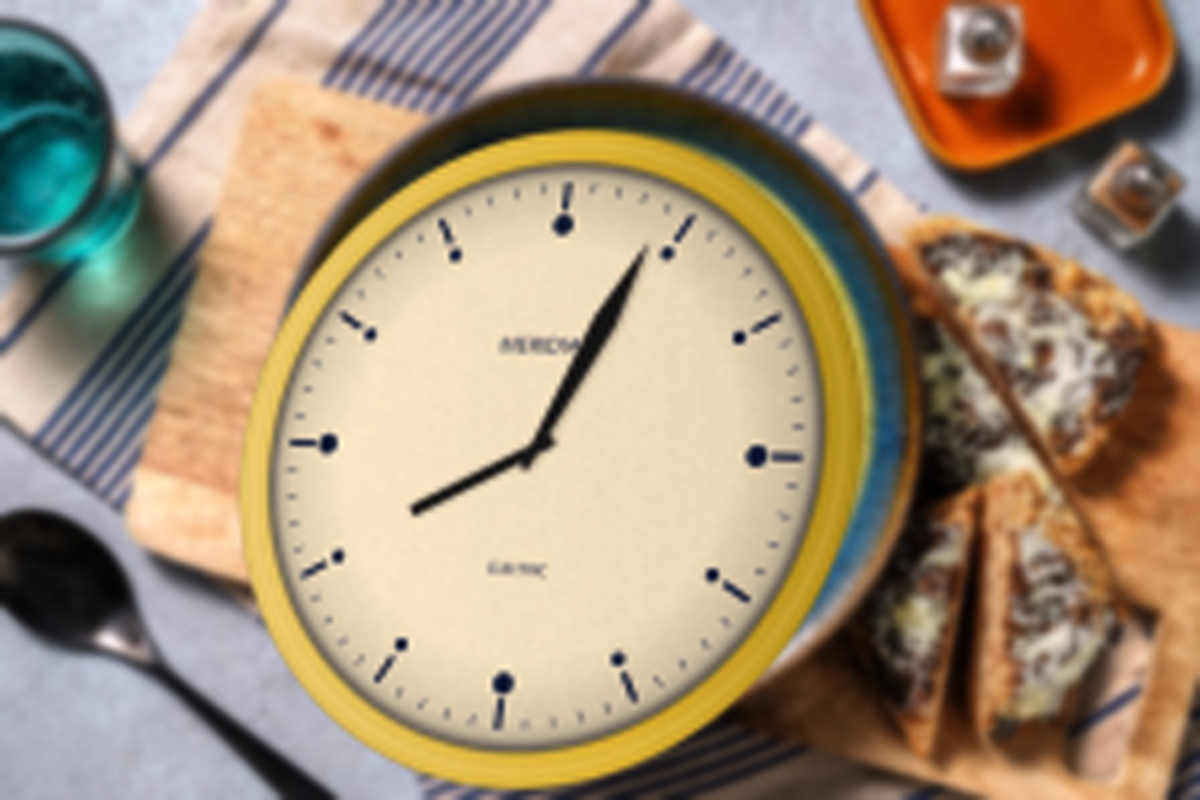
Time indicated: 8:04
